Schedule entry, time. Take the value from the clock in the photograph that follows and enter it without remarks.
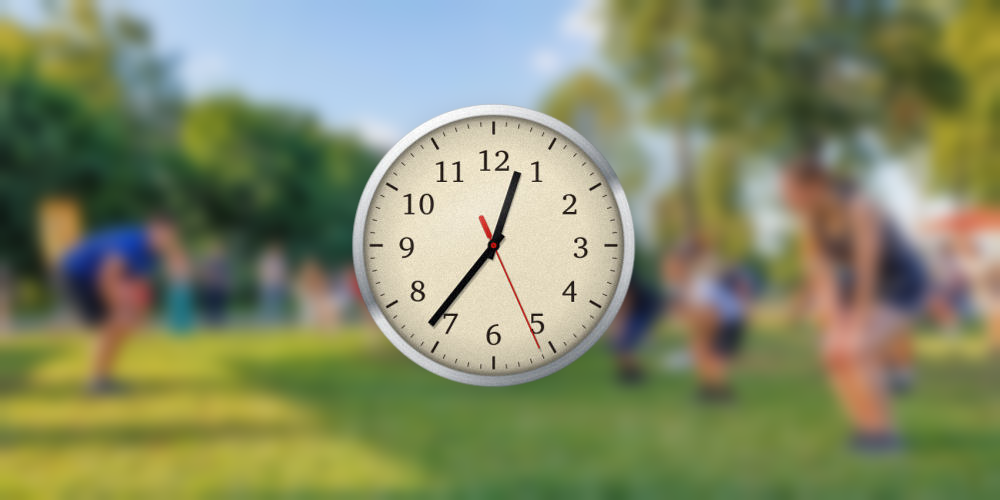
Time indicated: 12:36:26
